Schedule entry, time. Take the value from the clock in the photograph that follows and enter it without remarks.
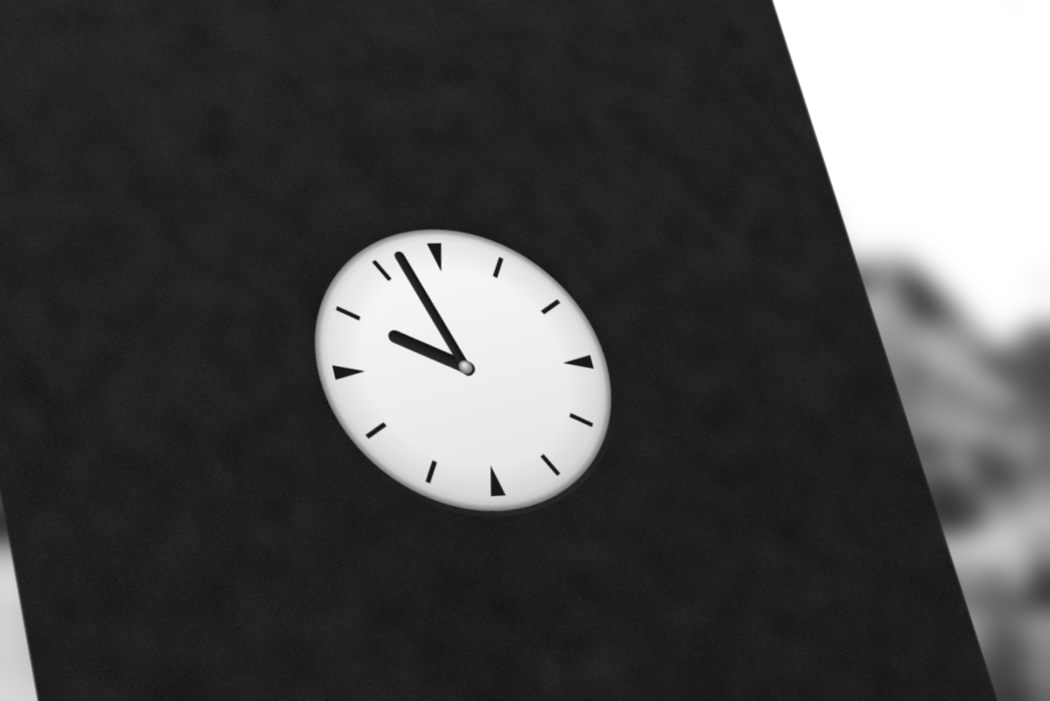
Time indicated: 9:57
